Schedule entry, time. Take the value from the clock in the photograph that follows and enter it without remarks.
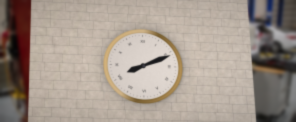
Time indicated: 8:11
